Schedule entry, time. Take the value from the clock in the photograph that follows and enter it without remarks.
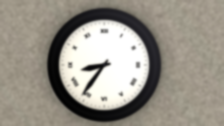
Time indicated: 8:36
